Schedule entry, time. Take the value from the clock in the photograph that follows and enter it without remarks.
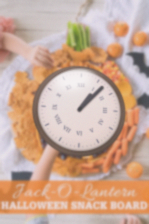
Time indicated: 1:07
